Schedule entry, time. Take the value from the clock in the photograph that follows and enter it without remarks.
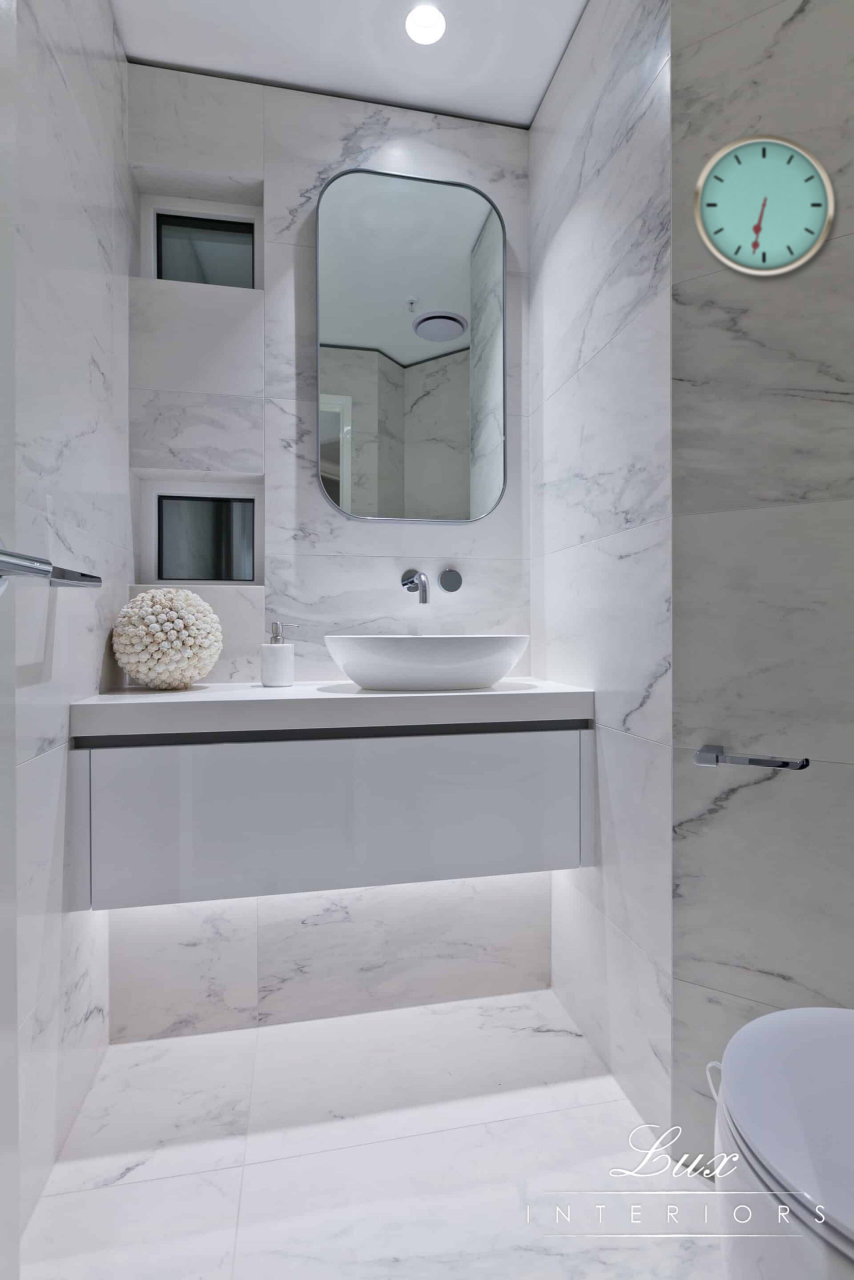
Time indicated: 6:32
